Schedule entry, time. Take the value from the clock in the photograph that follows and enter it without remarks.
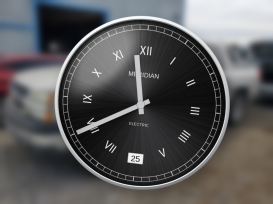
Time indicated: 11:40
